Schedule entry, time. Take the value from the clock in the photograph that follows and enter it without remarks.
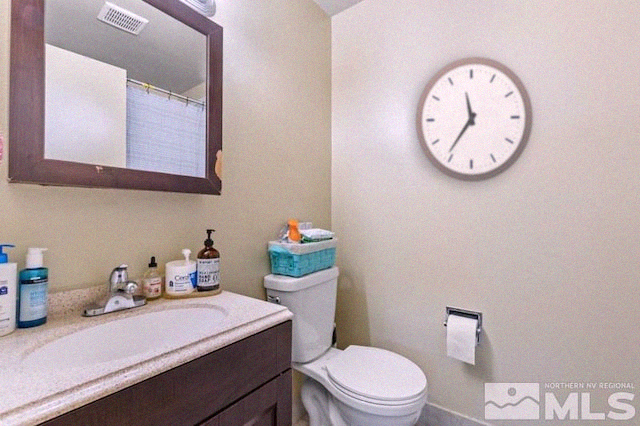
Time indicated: 11:36
